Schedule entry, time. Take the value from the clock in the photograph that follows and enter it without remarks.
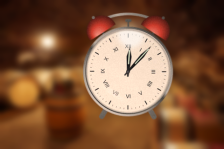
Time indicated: 12:07
